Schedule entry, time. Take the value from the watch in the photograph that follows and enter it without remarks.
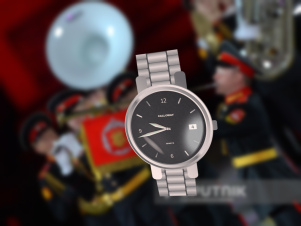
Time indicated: 9:43
